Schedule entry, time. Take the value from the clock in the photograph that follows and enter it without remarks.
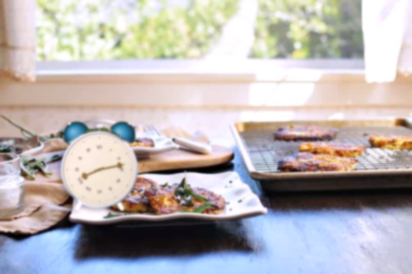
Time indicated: 8:13
